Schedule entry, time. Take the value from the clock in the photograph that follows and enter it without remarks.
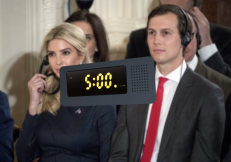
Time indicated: 5:00
